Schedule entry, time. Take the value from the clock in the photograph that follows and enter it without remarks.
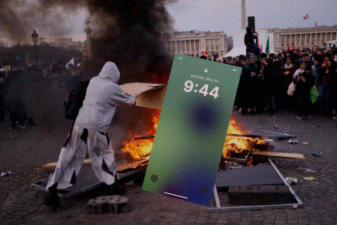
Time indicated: 9:44
